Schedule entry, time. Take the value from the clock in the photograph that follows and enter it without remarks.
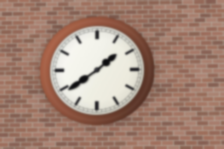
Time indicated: 1:39
